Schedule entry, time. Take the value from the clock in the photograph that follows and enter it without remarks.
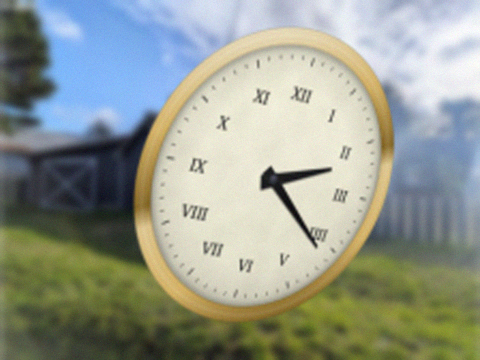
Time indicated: 2:21
